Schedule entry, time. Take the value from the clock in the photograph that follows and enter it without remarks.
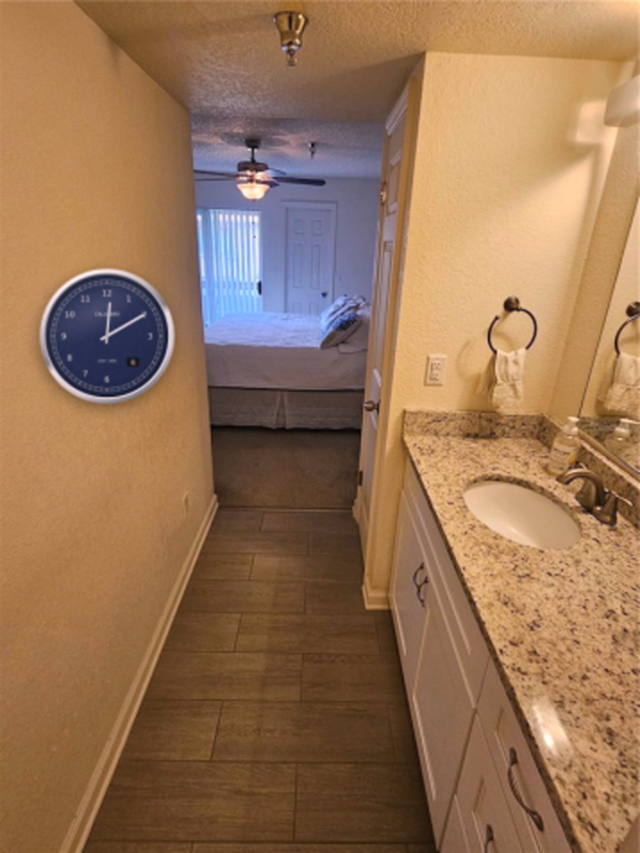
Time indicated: 12:10
